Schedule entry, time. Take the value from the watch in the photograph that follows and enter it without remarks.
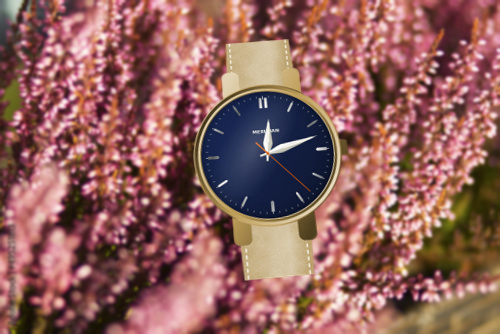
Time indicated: 12:12:23
